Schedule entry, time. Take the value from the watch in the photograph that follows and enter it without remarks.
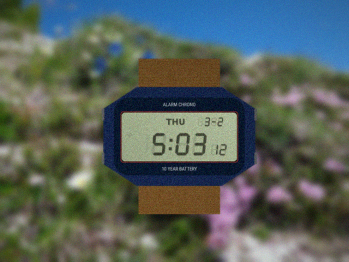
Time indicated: 5:03:12
